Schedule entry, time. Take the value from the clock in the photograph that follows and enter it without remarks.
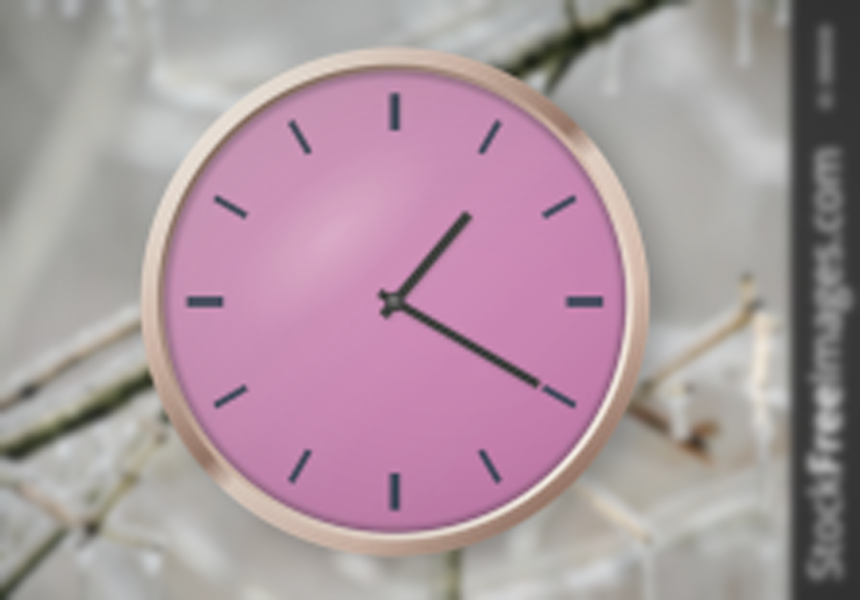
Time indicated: 1:20
